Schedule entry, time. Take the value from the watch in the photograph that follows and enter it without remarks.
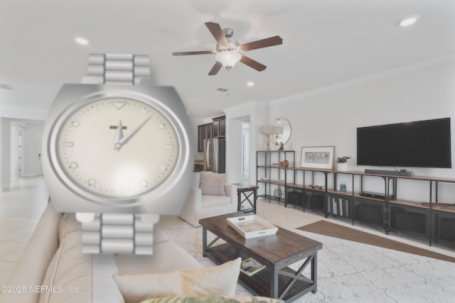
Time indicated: 12:07
